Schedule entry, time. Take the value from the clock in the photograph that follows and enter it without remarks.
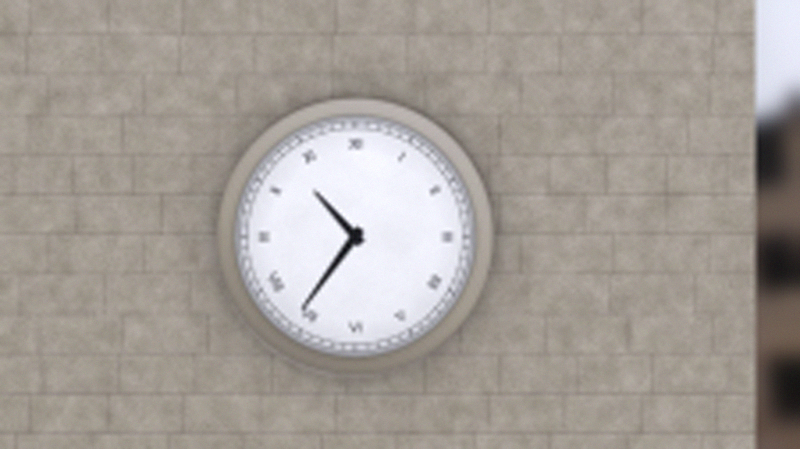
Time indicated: 10:36
